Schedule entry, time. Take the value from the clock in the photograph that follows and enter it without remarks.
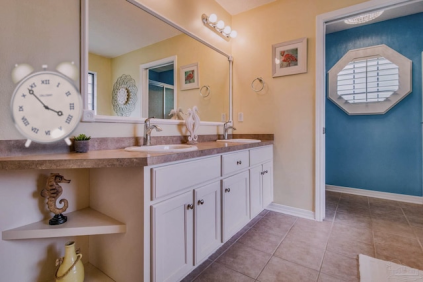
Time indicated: 3:53
